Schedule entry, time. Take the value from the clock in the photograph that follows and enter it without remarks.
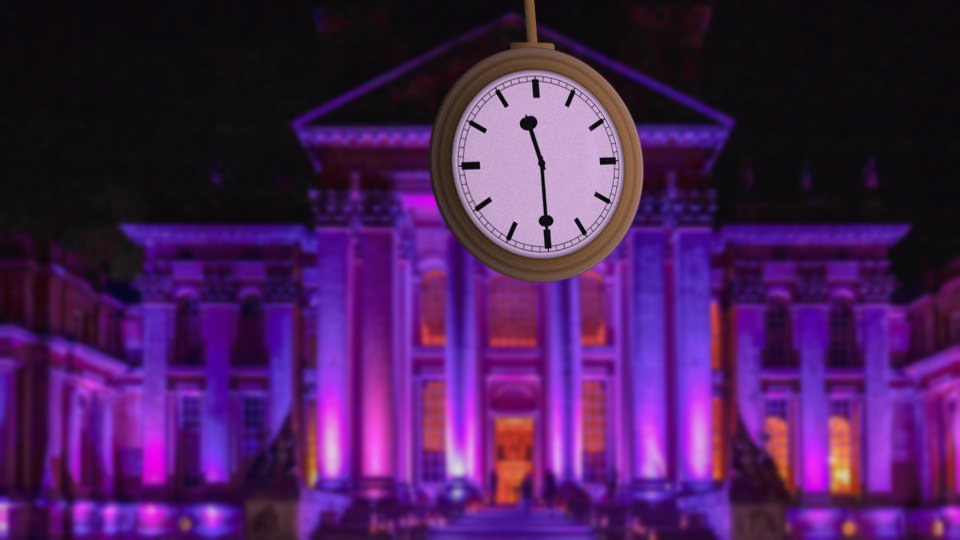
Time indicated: 11:30
